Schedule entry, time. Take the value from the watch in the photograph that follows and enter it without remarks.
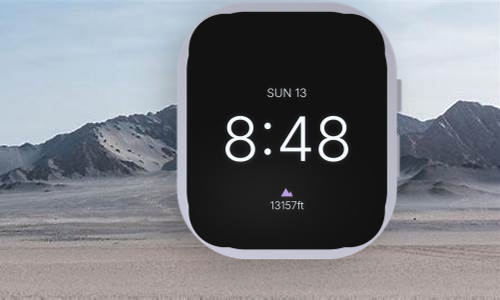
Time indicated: 8:48
